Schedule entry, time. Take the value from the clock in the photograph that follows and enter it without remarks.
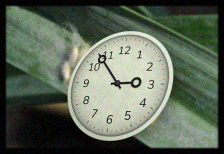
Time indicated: 2:53
